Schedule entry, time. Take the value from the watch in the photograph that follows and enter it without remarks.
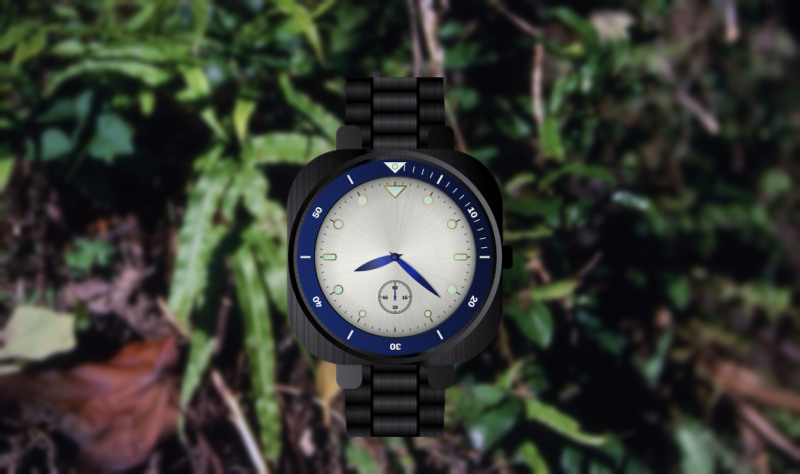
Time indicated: 8:22
